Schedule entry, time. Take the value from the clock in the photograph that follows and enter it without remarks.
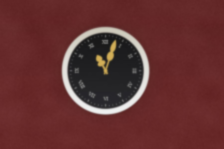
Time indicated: 11:03
